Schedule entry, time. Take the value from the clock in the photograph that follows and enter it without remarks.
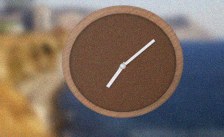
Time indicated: 7:08
